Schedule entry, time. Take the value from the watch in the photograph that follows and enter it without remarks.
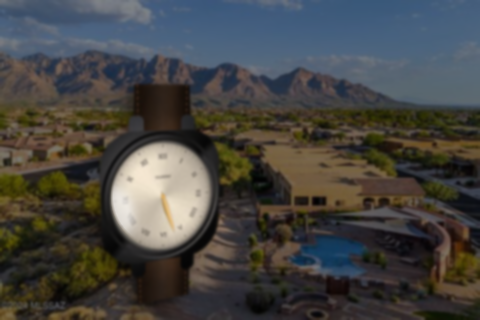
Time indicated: 5:27
